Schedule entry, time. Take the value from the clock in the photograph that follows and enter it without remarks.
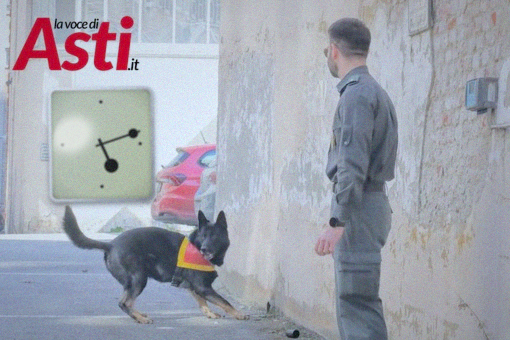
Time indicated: 5:12
